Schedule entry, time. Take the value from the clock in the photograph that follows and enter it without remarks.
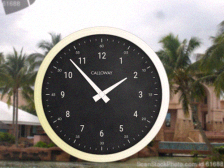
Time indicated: 1:53
